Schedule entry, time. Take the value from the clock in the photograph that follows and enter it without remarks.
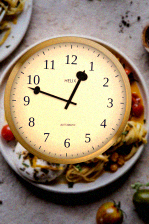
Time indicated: 12:48
